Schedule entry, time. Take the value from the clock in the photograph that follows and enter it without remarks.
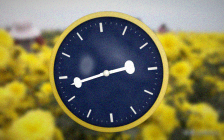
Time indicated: 2:43
